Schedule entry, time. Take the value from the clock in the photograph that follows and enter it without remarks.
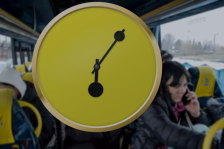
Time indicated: 6:06
